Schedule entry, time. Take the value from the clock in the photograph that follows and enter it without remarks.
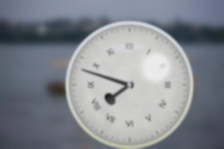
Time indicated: 7:48
